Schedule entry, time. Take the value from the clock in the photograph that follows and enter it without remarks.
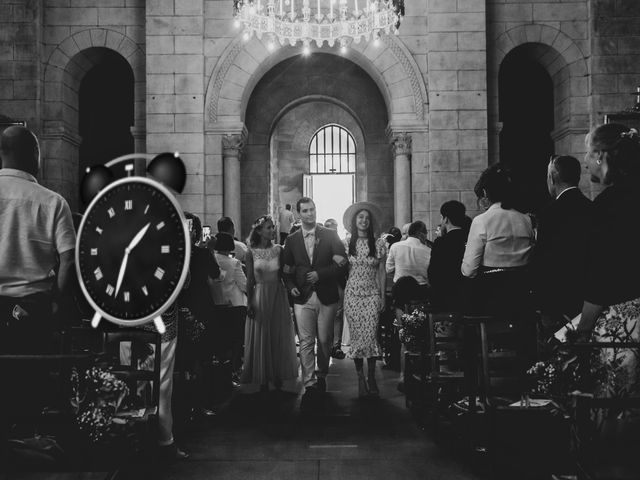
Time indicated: 1:33
